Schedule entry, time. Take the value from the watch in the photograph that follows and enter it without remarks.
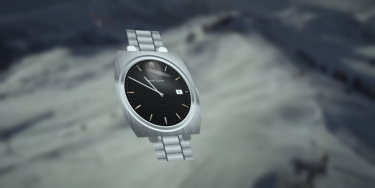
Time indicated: 10:50
